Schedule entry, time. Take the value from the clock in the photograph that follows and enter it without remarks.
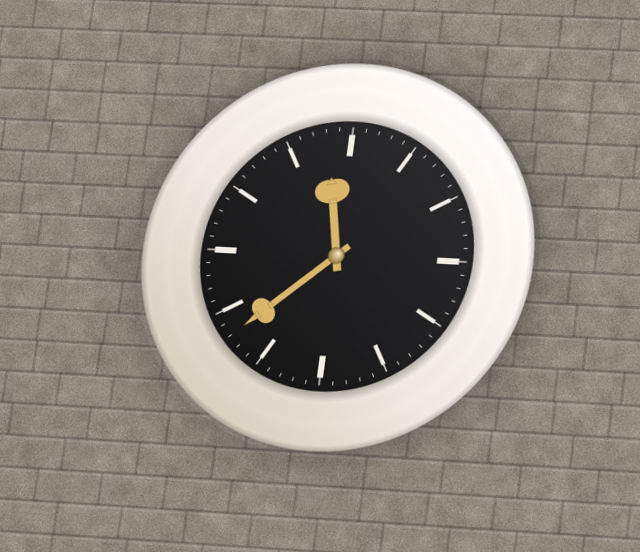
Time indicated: 11:38
